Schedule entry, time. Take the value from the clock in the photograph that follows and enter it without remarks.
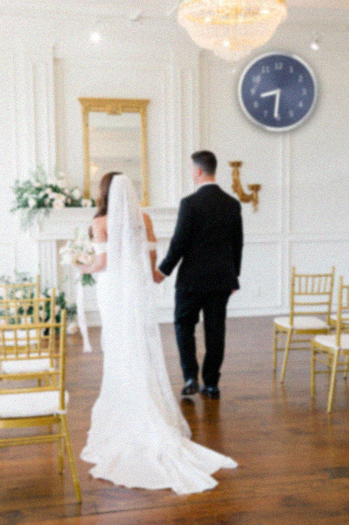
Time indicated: 8:31
